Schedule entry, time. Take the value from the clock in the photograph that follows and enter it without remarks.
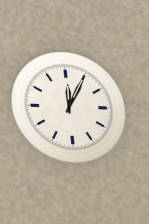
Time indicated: 12:05
